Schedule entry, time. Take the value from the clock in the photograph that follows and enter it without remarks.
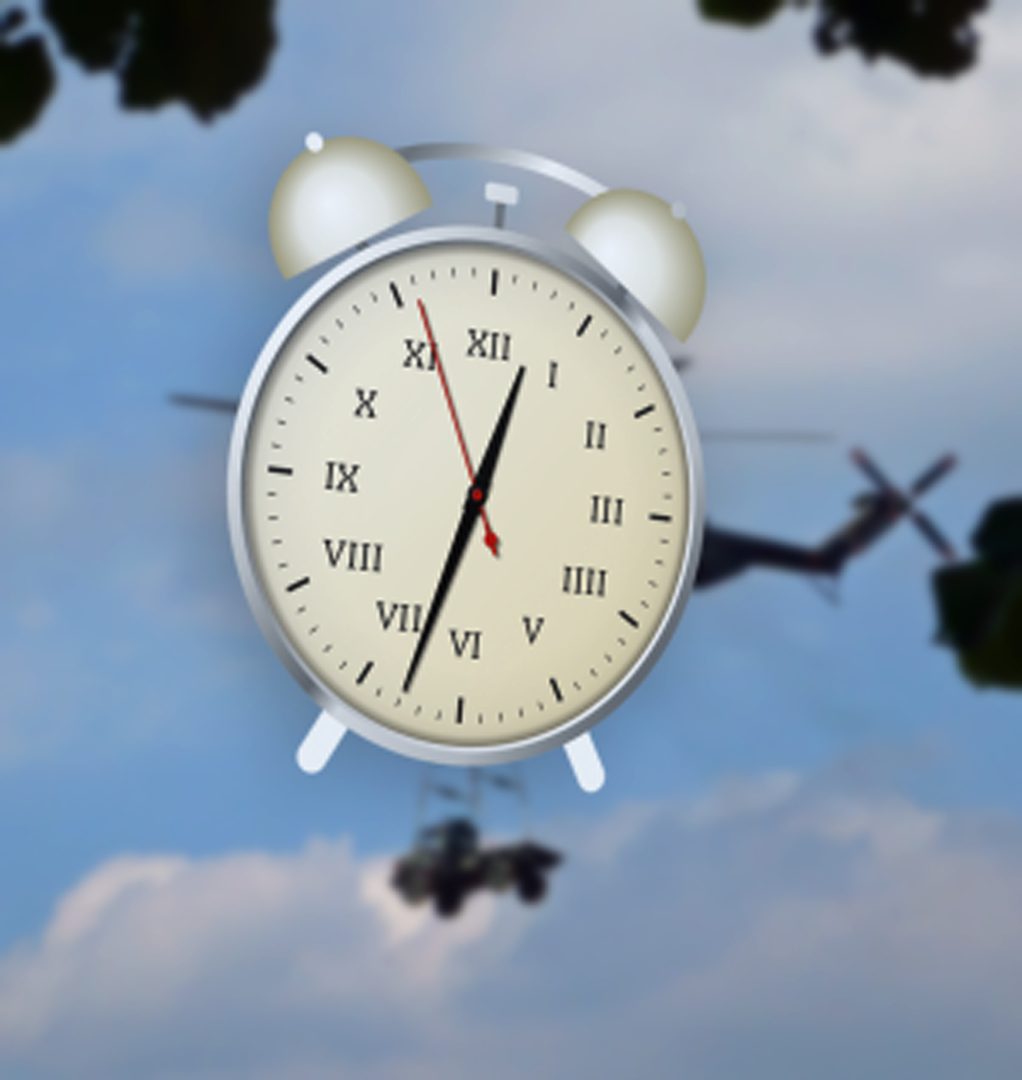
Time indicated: 12:32:56
